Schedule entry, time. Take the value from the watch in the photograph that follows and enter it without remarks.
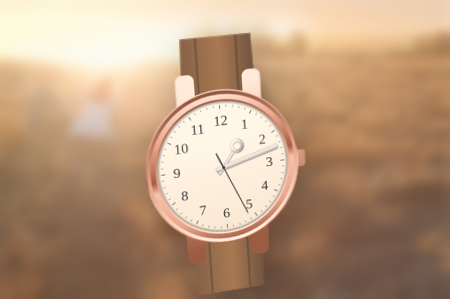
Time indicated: 1:12:26
